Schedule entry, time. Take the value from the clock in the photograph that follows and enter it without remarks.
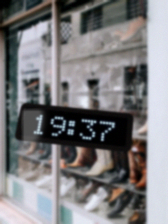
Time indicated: 19:37
